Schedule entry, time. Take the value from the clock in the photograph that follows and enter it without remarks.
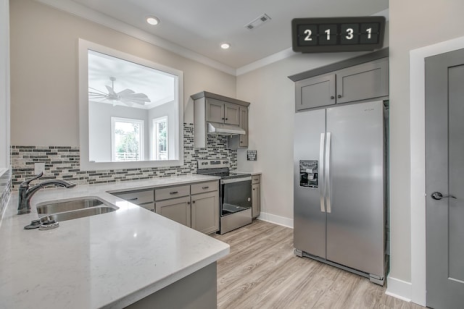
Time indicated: 21:31
